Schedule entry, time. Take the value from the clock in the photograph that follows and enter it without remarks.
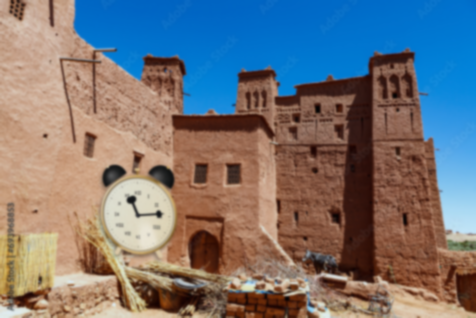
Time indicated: 11:14
